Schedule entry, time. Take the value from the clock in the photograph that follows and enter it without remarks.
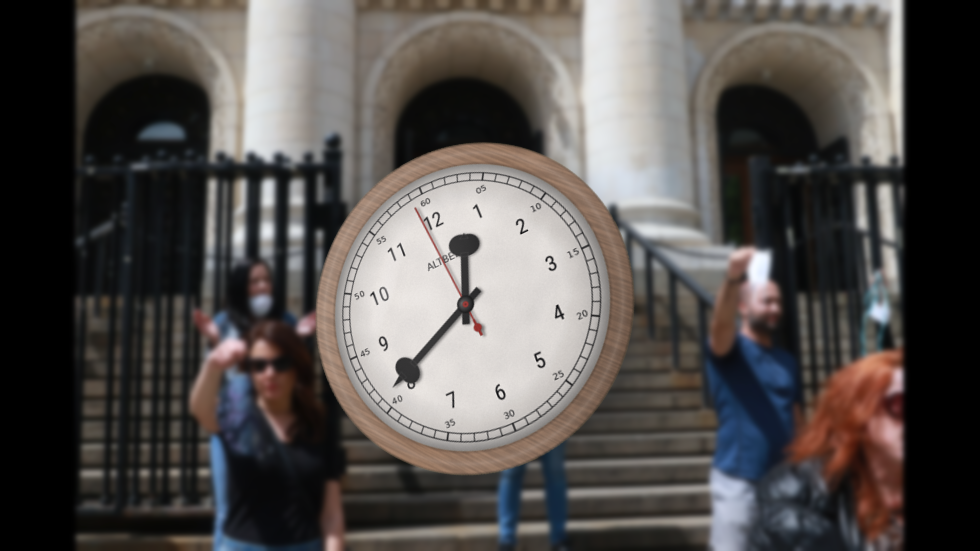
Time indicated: 12:40:59
